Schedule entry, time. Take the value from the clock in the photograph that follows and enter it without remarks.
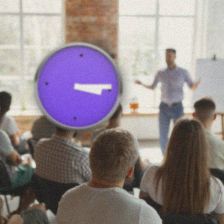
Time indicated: 3:14
